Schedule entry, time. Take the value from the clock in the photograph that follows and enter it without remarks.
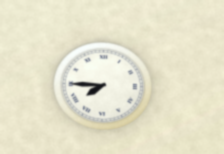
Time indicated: 7:45
